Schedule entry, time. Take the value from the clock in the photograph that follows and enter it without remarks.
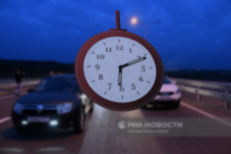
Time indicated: 6:11
